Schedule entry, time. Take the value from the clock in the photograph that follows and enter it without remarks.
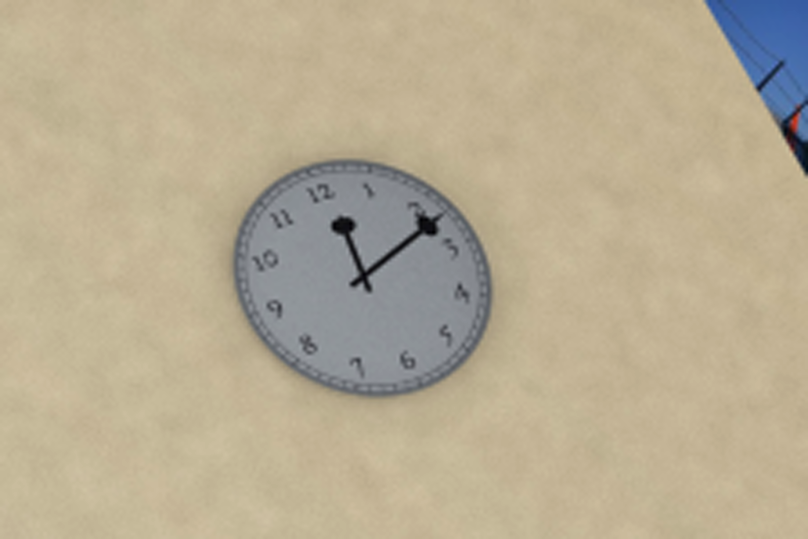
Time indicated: 12:12
